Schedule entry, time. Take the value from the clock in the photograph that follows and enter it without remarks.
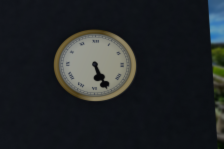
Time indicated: 5:26
